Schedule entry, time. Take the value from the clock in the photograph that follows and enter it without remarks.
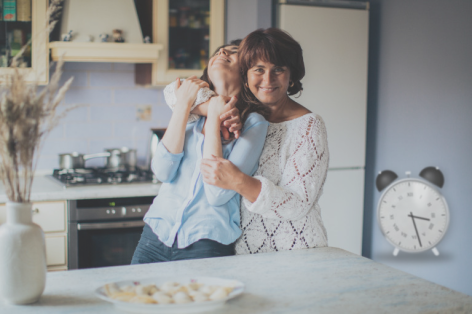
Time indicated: 3:28
